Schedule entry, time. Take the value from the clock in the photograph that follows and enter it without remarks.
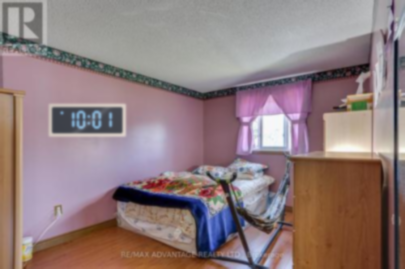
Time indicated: 10:01
